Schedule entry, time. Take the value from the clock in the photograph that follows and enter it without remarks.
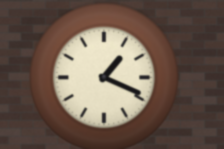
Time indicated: 1:19
